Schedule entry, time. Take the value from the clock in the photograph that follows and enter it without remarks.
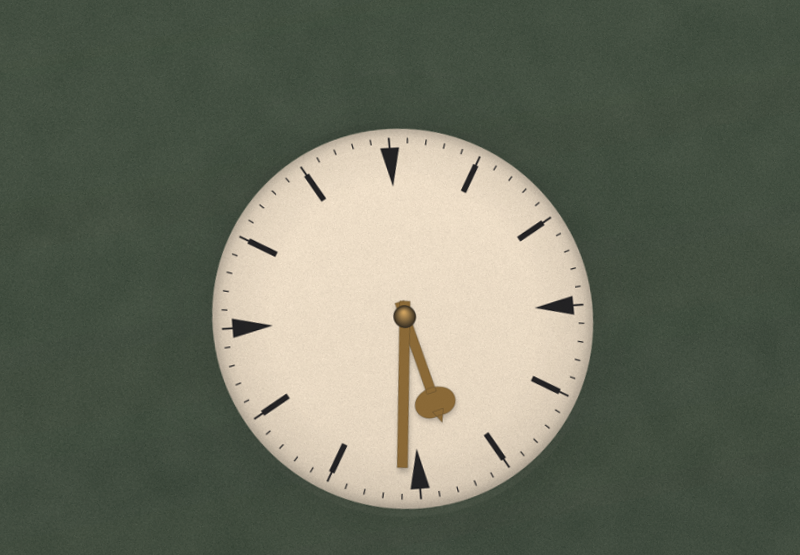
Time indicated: 5:31
